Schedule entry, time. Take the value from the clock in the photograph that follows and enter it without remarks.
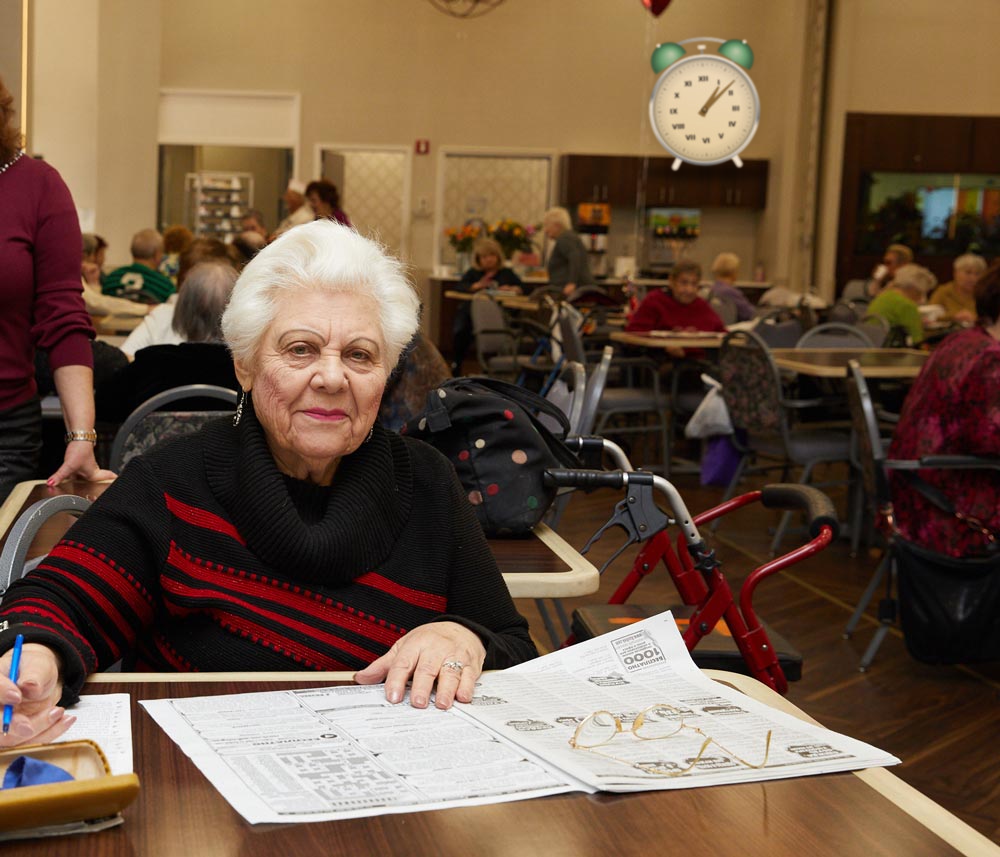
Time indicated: 1:08
